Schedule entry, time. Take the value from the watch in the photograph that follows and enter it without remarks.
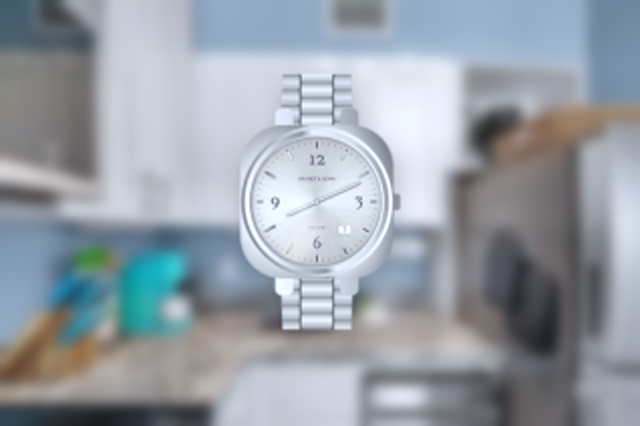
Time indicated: 8:11
